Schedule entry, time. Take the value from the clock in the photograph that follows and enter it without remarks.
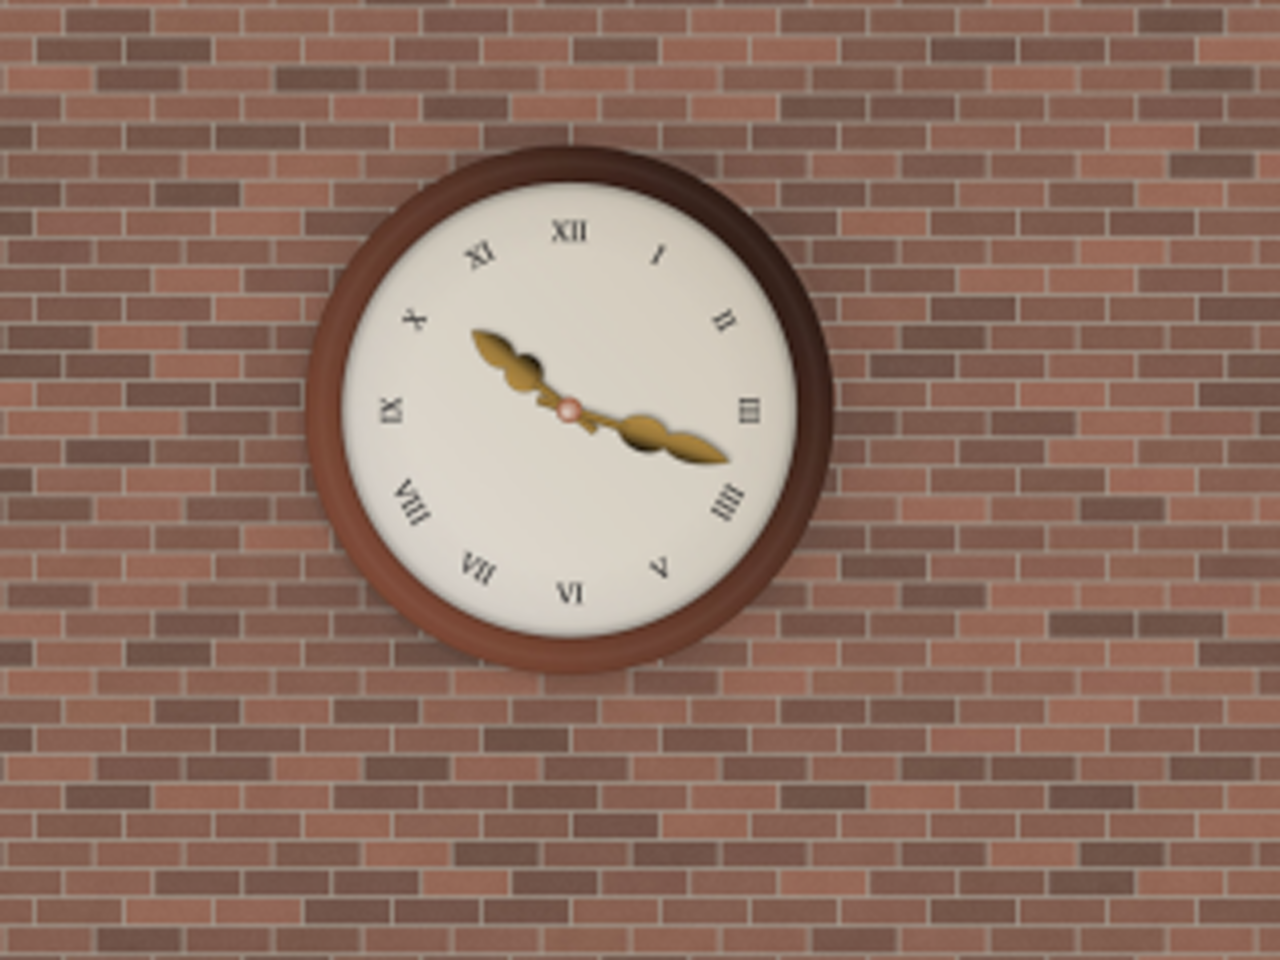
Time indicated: 10:18
